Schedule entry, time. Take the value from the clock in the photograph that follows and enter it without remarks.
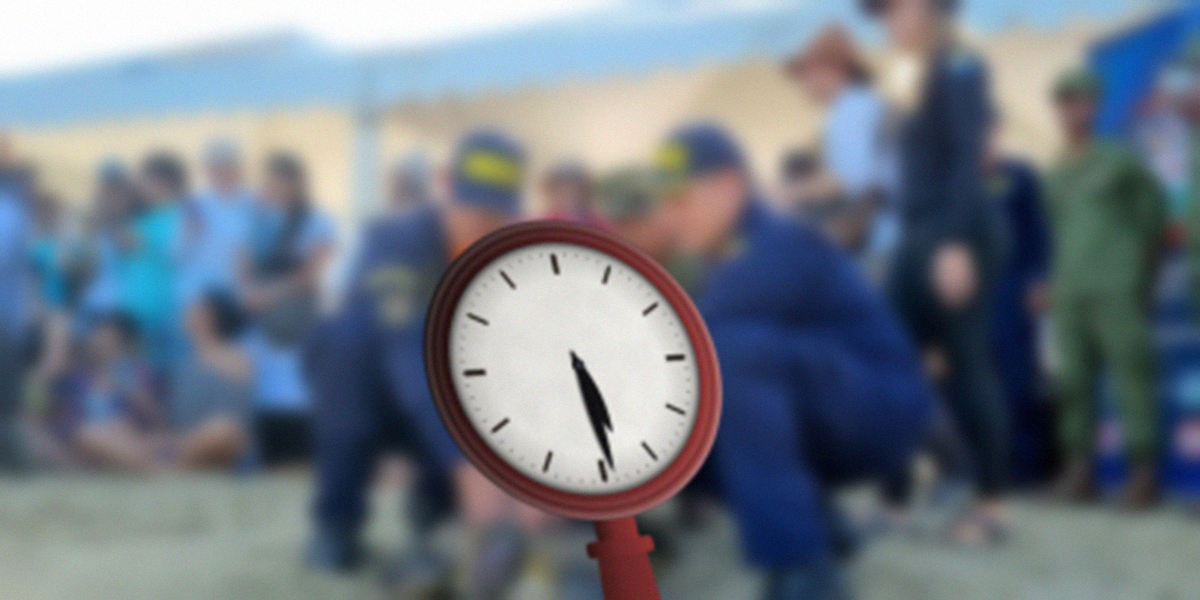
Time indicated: 5:29
